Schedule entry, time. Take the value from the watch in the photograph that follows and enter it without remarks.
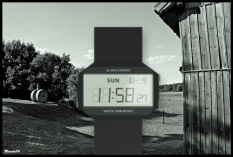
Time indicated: 11:58:27
